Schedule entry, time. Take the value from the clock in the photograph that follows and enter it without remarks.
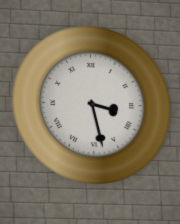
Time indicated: 3:28
